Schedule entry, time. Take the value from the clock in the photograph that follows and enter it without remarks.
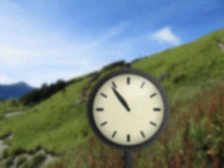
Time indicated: 10:54
